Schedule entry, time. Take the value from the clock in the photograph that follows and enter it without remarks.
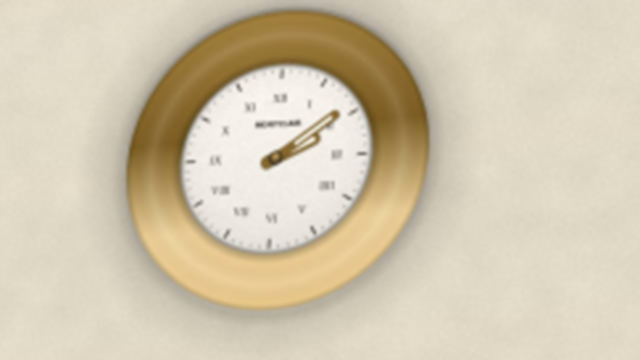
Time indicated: 2:09
